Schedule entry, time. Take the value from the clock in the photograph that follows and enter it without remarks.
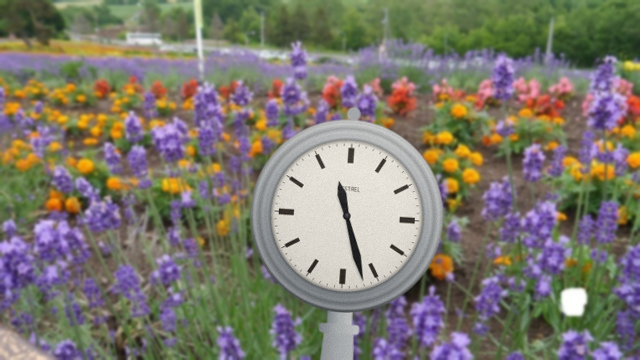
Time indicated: 11:27
